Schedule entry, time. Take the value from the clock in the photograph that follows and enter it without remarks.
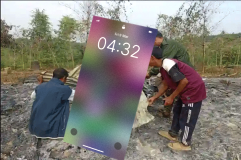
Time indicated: 4:32
